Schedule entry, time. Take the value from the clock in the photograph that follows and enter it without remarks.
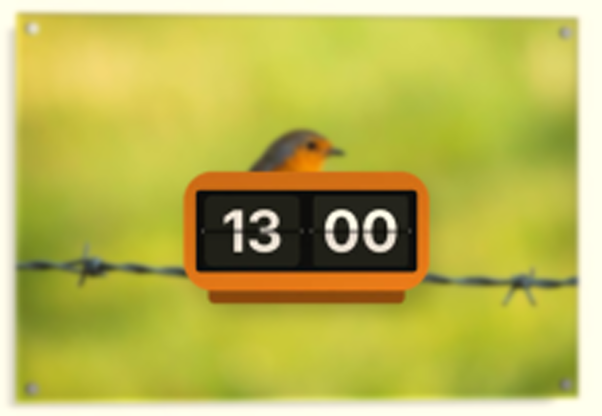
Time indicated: 13:00
